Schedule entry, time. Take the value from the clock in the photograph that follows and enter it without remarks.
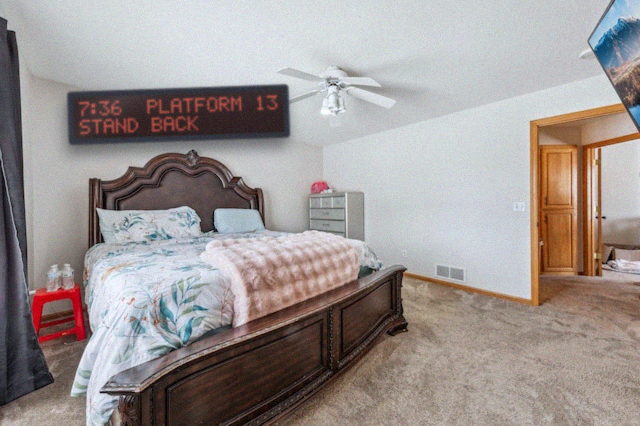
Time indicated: 7:36
